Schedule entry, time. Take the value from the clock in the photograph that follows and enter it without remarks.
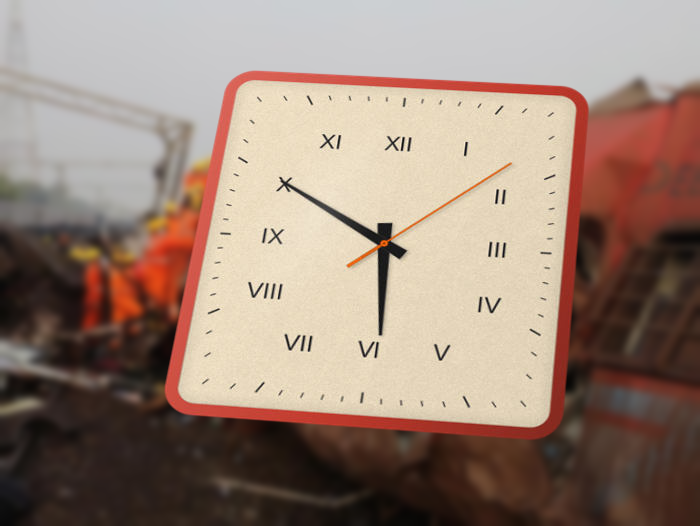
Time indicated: 5:50:08
